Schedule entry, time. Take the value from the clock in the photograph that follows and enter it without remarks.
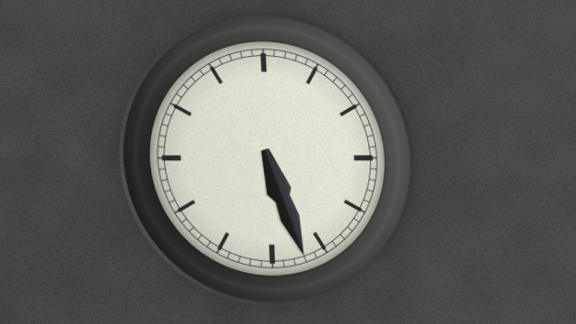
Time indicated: 5:27
